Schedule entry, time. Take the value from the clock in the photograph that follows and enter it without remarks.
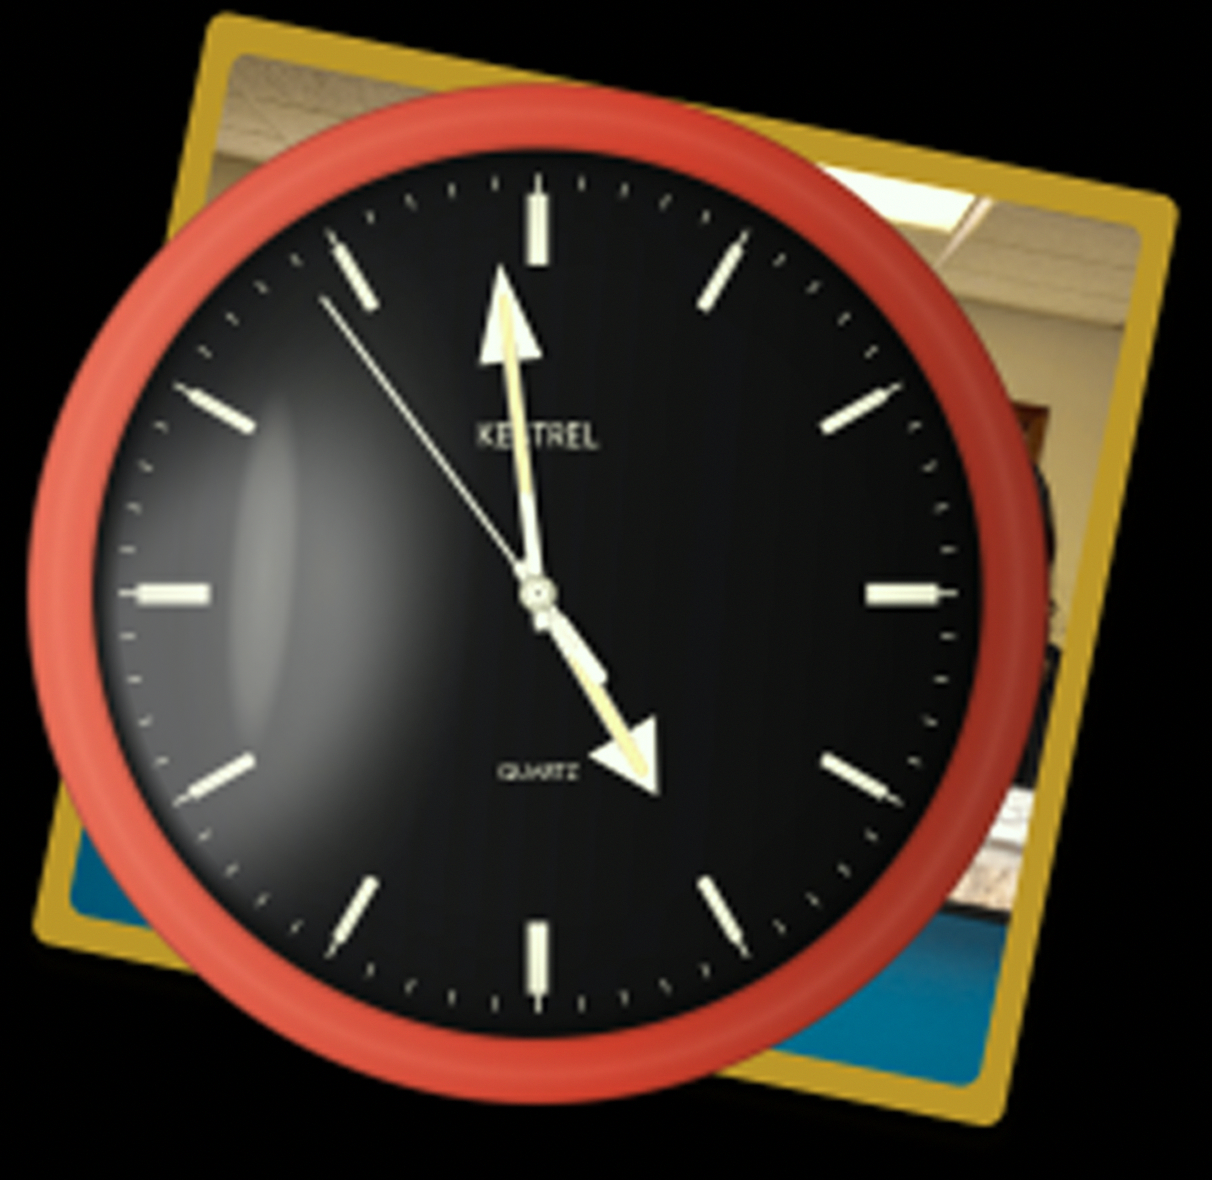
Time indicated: 4:58:54
